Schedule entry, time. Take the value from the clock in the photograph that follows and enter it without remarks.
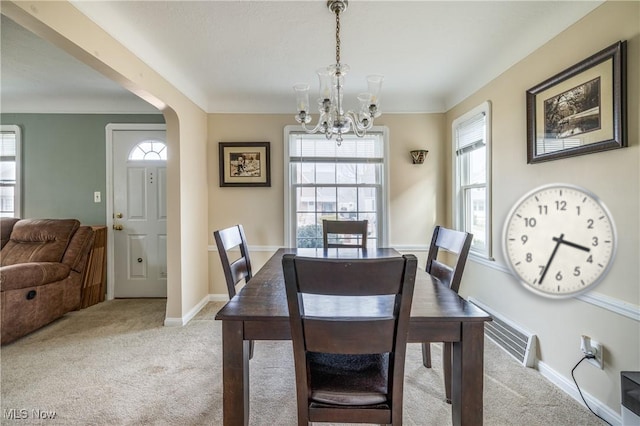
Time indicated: 3:34
